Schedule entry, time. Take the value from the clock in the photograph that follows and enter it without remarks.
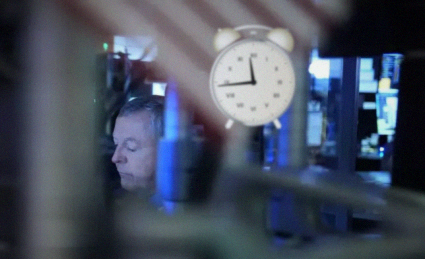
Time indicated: 11:44
